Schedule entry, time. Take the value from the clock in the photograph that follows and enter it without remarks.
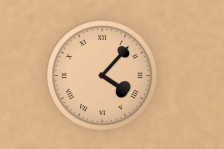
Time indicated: 4:07
